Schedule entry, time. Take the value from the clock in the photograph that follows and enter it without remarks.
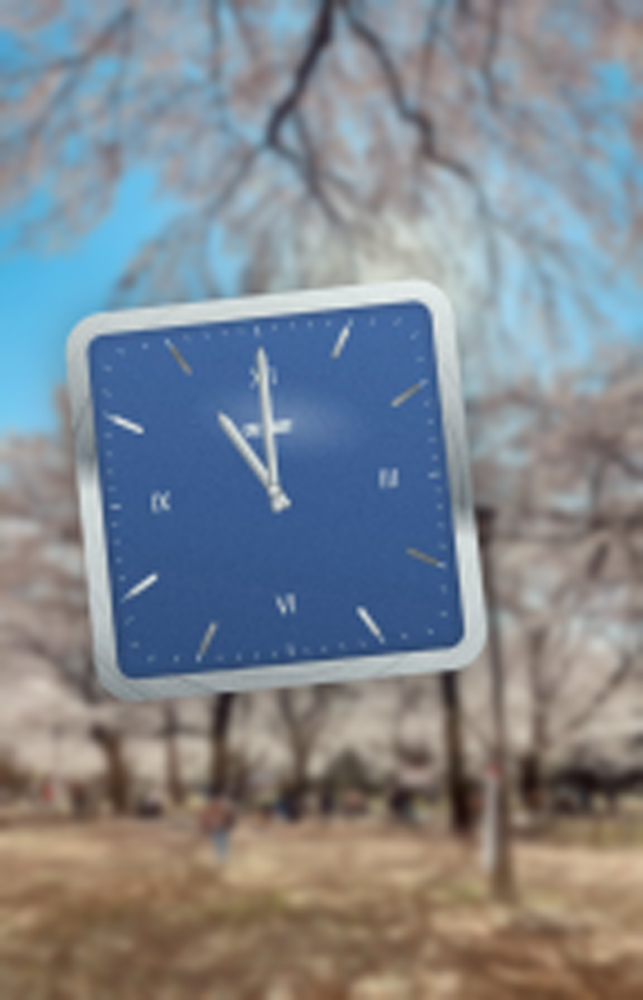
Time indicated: 11:00
